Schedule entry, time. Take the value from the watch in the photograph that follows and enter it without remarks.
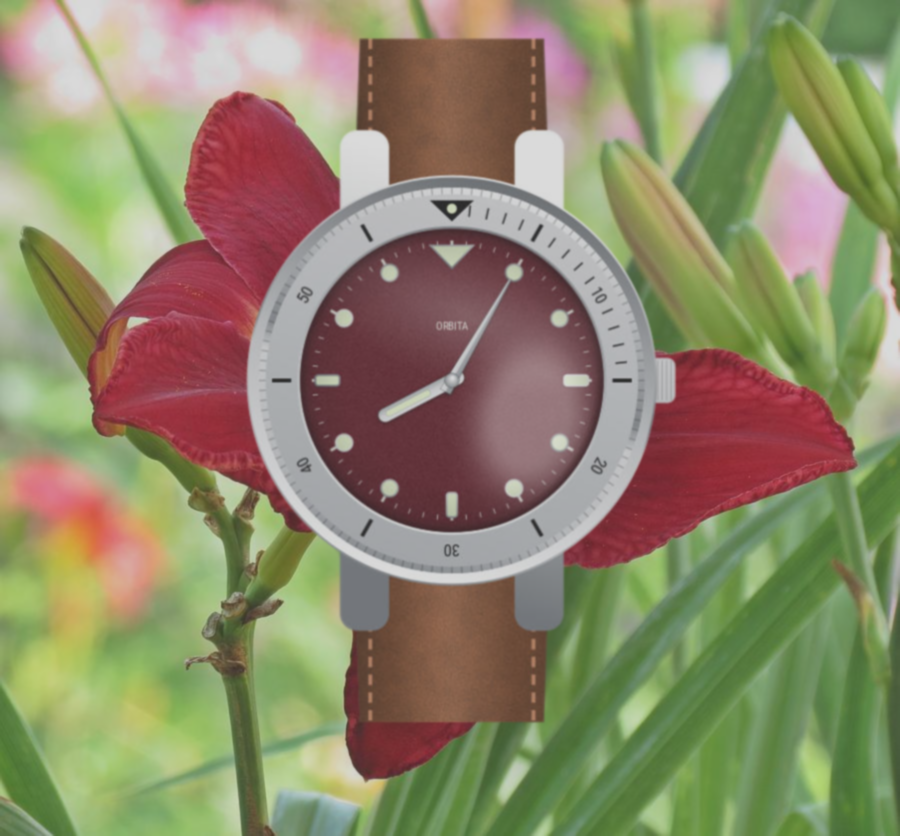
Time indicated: 8:05
